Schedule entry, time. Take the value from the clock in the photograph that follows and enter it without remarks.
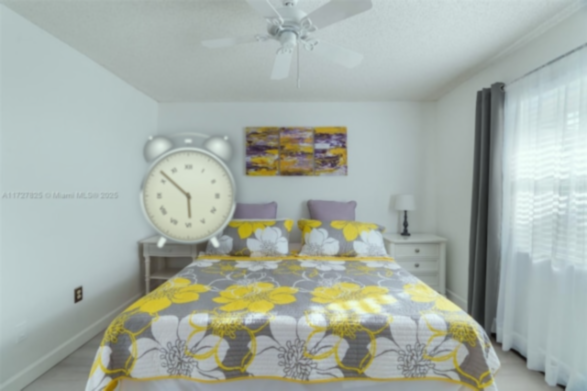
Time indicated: 5:52
